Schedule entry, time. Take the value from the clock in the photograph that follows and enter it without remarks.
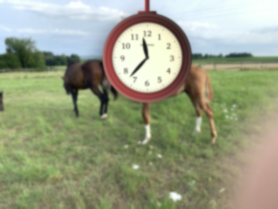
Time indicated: 11:37
